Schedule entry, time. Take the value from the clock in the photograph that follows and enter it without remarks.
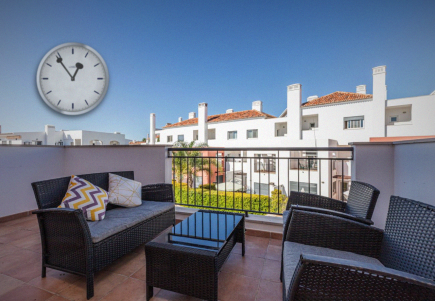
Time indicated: 12:54
